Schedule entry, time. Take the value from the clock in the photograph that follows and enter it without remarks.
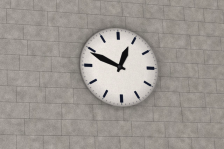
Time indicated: 12:49
